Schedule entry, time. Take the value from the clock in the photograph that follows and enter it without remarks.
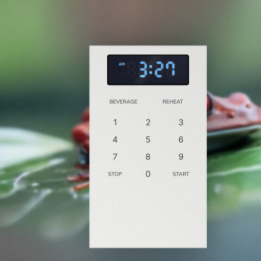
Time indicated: 3:27
